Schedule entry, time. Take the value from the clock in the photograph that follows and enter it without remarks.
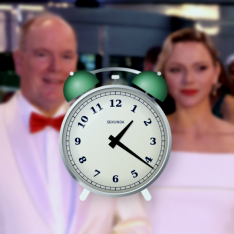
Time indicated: 1:21
